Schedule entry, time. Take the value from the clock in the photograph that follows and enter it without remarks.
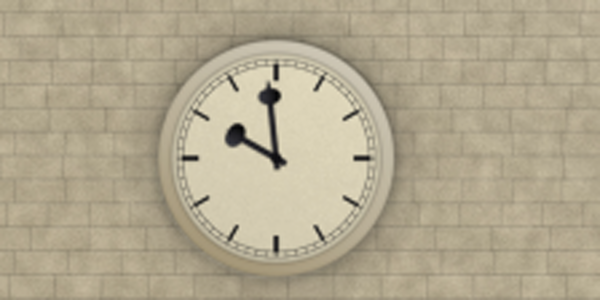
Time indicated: 9:59
